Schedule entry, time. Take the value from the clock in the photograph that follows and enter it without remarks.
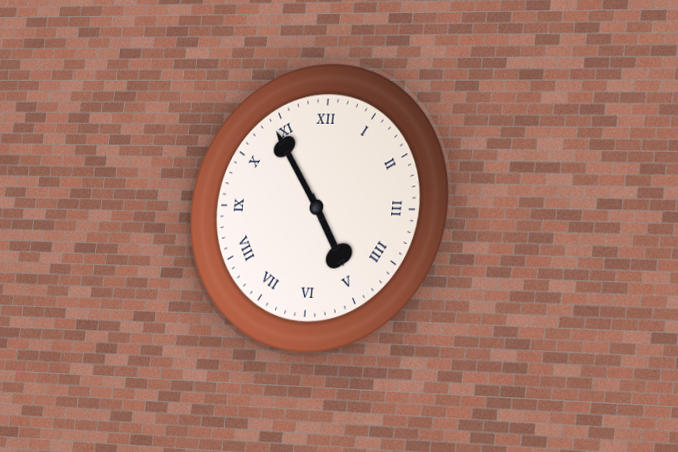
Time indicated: 4:54
